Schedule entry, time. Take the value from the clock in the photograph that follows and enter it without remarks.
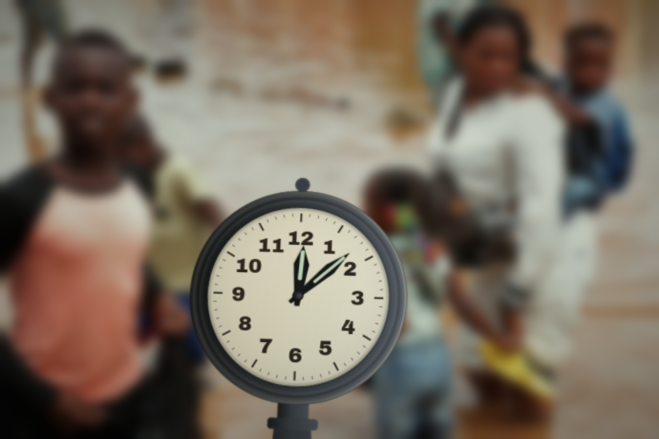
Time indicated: 12:08
